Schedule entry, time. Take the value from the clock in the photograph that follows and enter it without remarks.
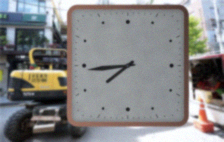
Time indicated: 7:44
